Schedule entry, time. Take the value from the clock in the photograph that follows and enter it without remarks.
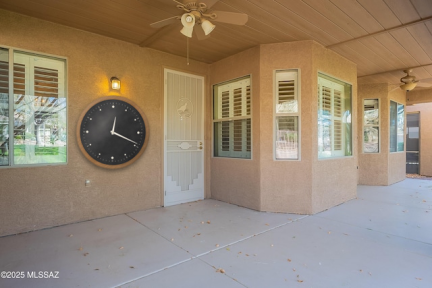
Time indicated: 12:19
